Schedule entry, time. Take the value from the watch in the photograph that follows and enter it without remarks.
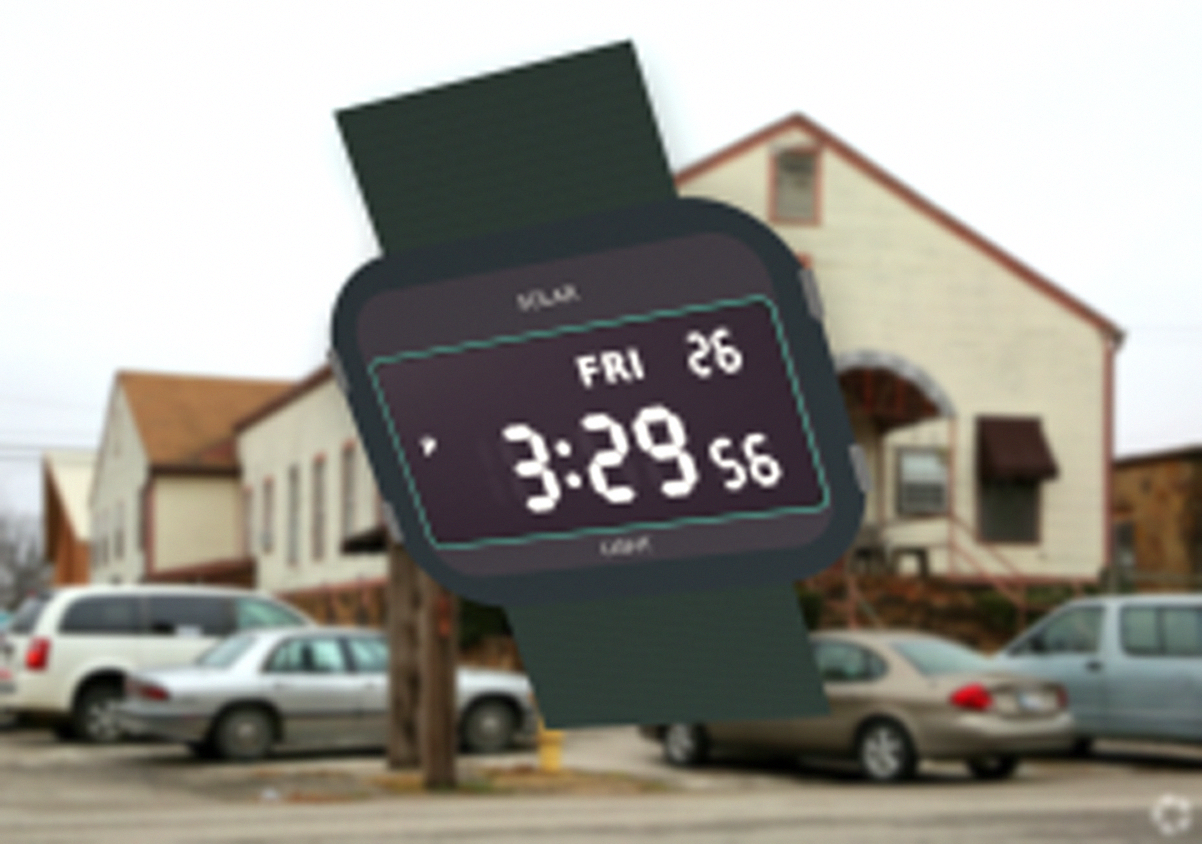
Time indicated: 3:29:56
